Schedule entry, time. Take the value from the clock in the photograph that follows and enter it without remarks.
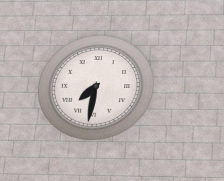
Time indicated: 7:31
